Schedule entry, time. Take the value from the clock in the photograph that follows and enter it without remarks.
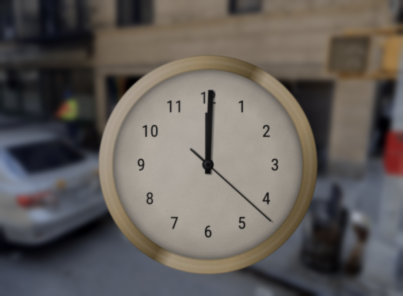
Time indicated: 12:00:22
